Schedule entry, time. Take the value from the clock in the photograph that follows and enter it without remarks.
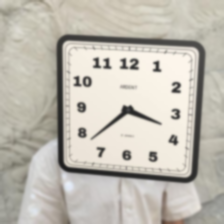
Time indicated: 3:38
